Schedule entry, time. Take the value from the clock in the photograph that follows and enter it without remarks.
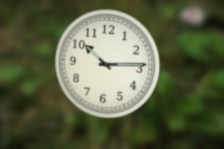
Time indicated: 10:14
